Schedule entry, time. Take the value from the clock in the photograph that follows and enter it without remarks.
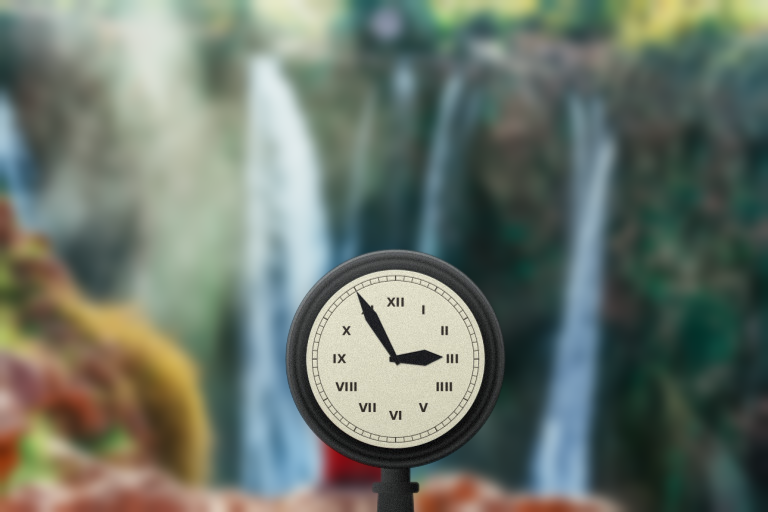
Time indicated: 2:55
